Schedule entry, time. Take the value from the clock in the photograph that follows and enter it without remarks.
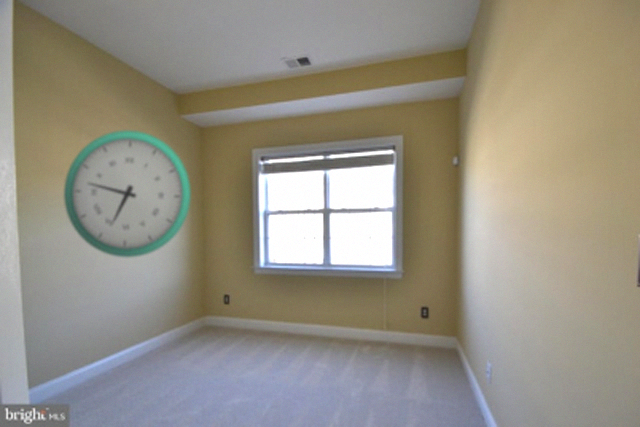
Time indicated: 6:47
